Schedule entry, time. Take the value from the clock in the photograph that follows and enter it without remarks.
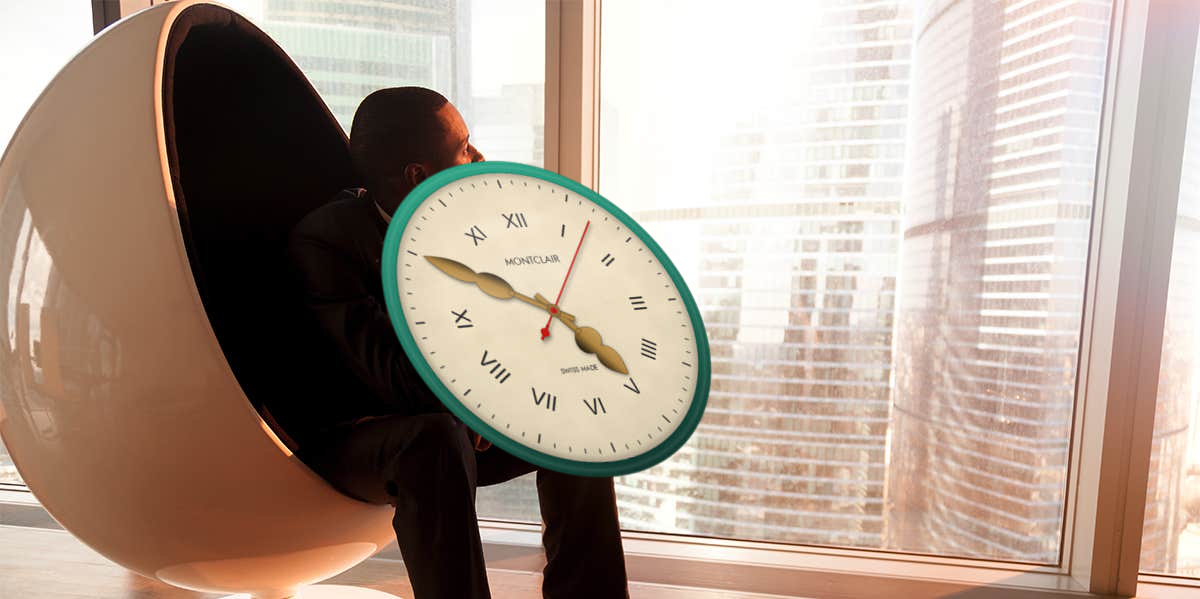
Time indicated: 4:50:07
